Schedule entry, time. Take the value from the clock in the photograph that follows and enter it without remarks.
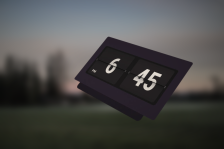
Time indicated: 6:45
